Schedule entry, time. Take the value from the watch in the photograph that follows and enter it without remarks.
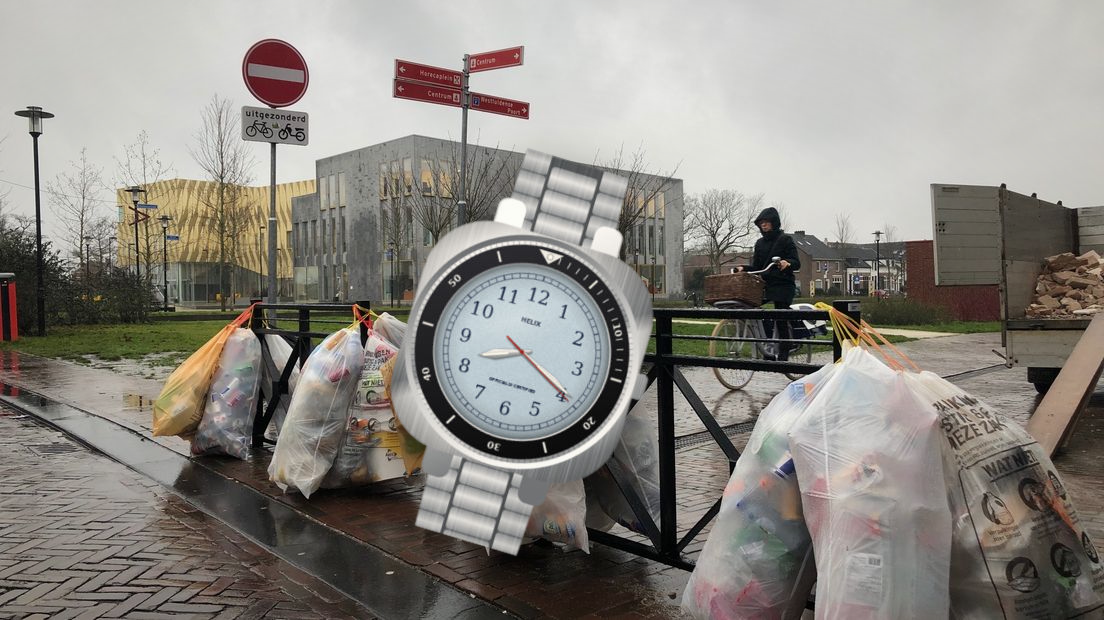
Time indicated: 8:19:20
